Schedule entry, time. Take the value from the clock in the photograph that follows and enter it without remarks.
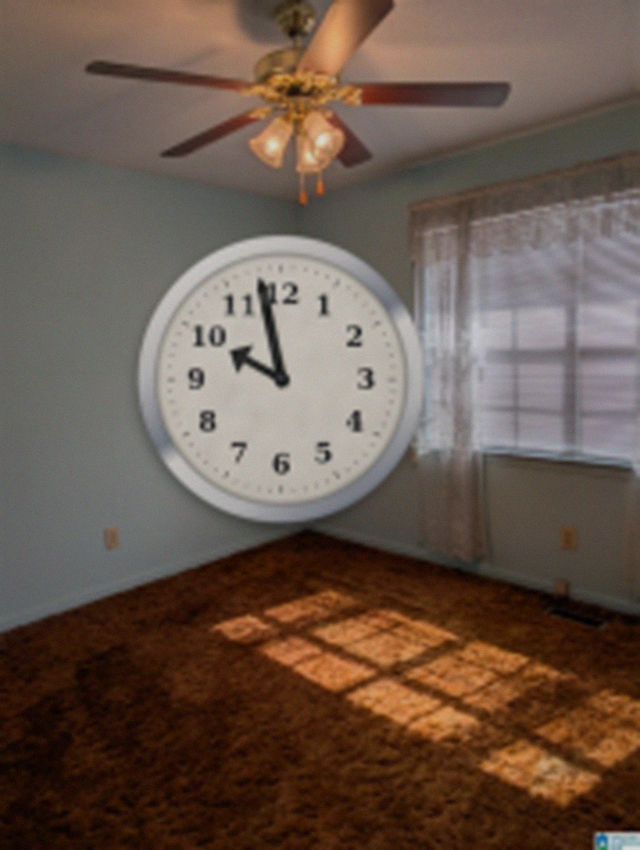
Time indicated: 9:58
